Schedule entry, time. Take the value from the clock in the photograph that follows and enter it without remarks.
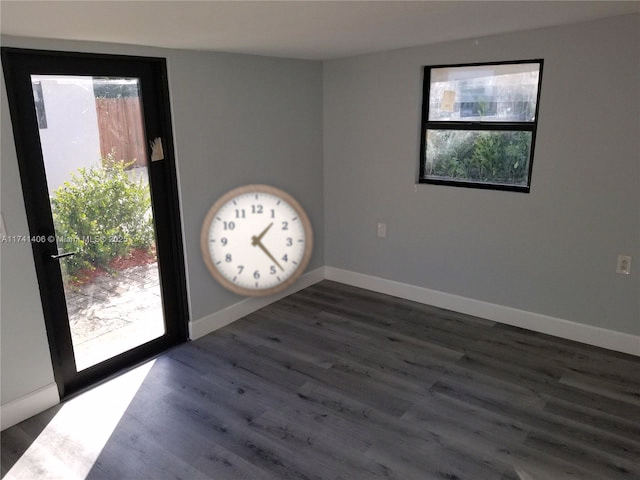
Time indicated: 1:23
